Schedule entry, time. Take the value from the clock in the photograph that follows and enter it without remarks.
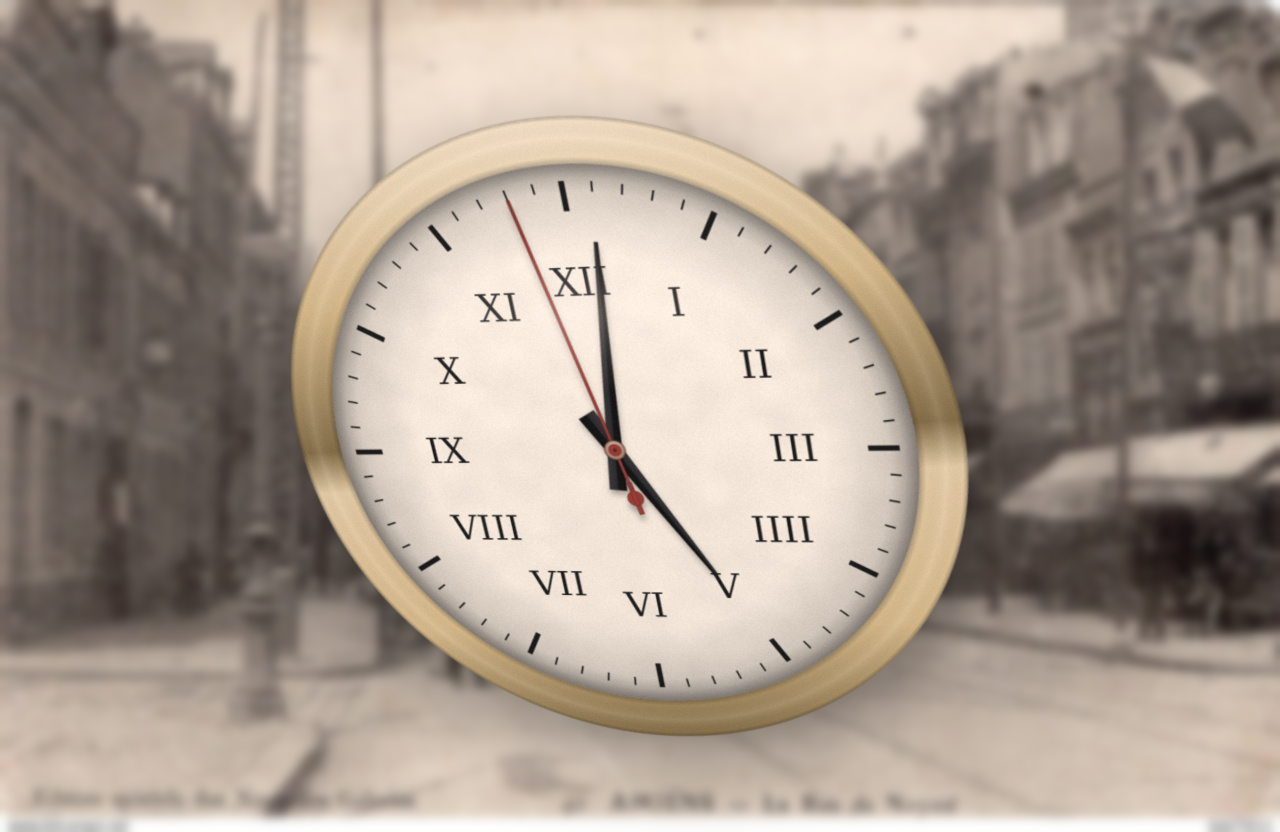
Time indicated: 5:00:58
